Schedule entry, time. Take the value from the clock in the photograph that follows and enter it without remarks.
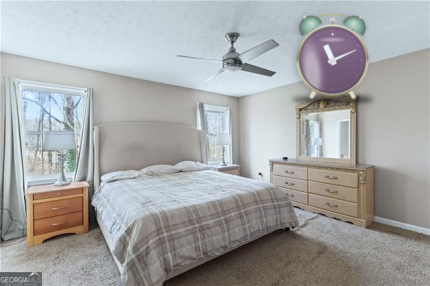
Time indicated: 11:11
